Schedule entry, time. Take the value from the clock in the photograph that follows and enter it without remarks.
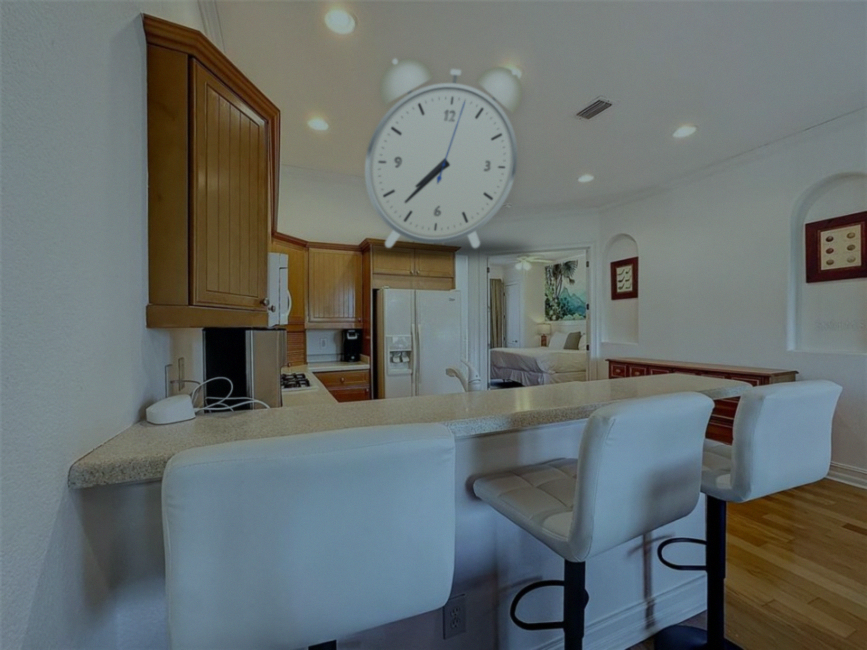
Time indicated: 7:37:02
